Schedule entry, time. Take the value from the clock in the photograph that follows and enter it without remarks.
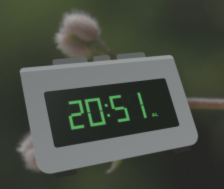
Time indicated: 20:51
